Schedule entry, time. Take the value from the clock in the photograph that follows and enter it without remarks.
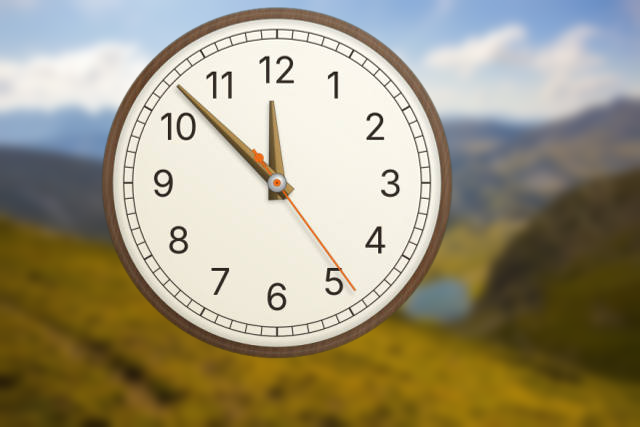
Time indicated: 11:52:24
